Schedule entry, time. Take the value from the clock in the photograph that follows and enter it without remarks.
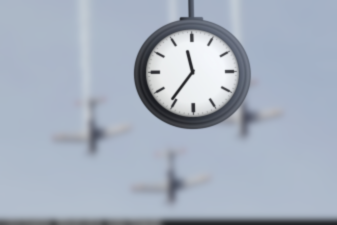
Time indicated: 11:36
